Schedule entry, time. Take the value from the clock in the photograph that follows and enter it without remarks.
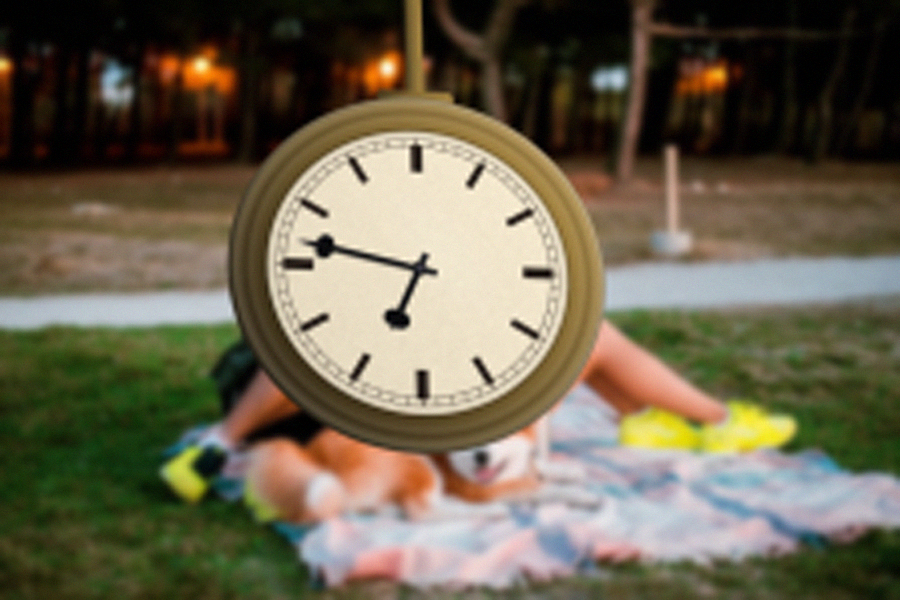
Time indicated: 6:47
